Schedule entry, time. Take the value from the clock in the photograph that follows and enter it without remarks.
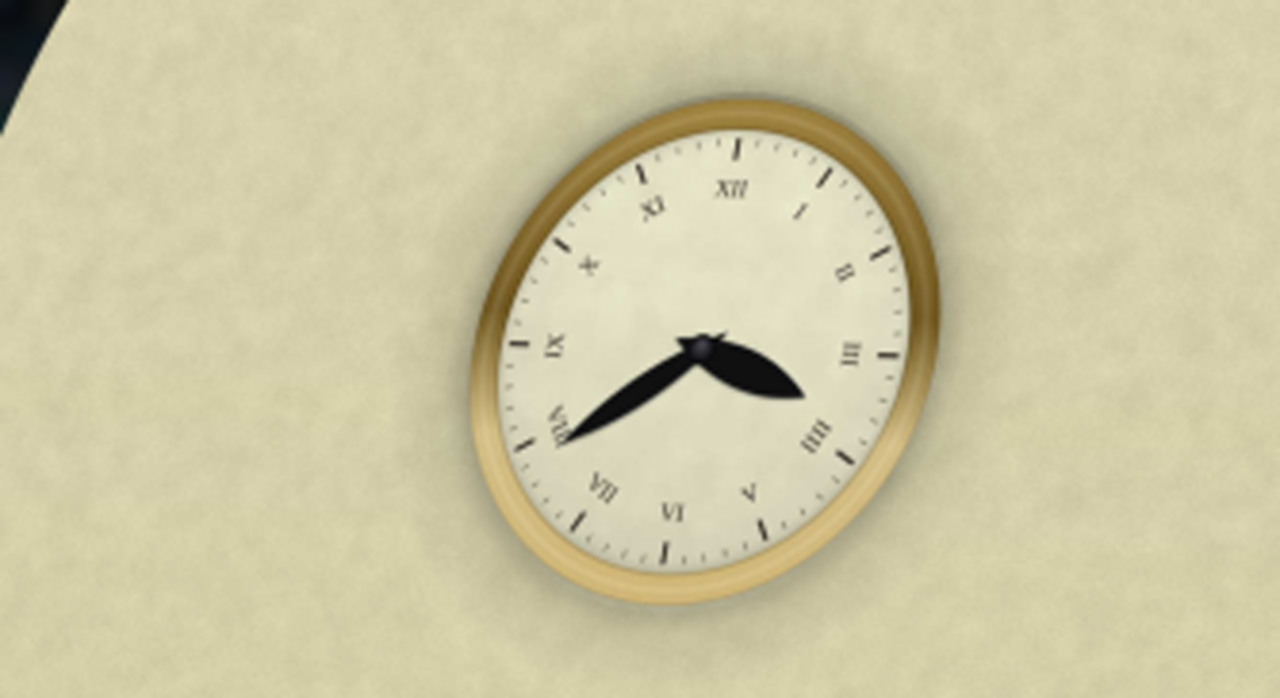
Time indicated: 3:39
